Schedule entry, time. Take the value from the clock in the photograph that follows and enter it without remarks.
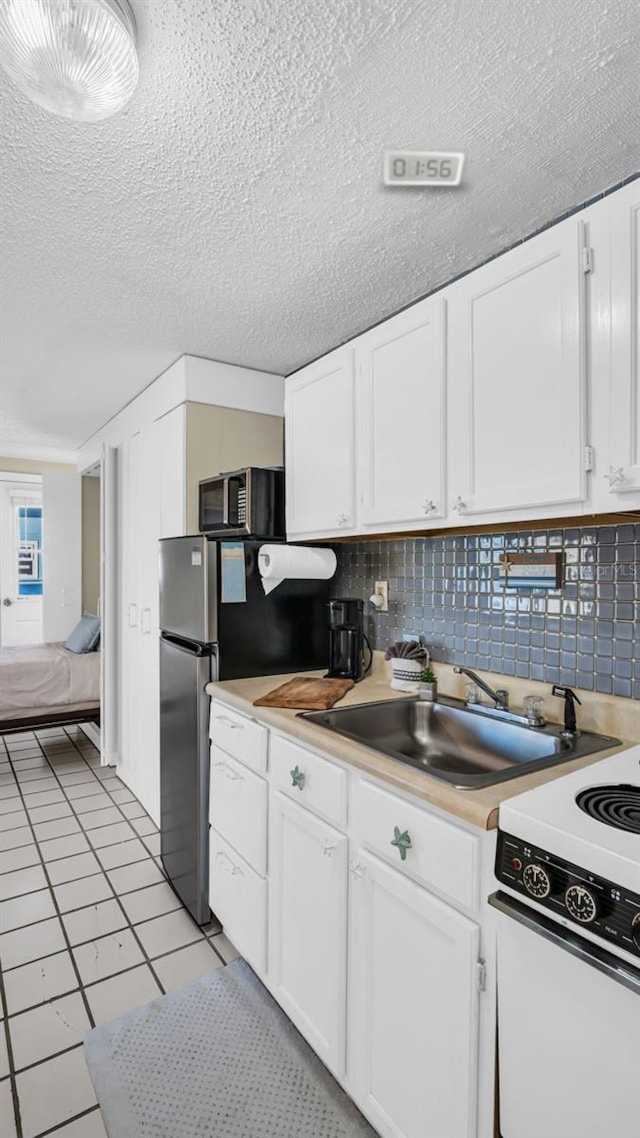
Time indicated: 1:56
